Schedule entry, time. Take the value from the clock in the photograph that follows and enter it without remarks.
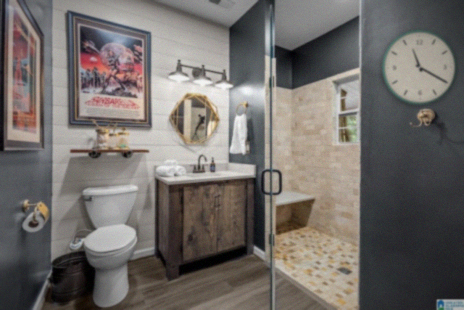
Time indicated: 11:20
